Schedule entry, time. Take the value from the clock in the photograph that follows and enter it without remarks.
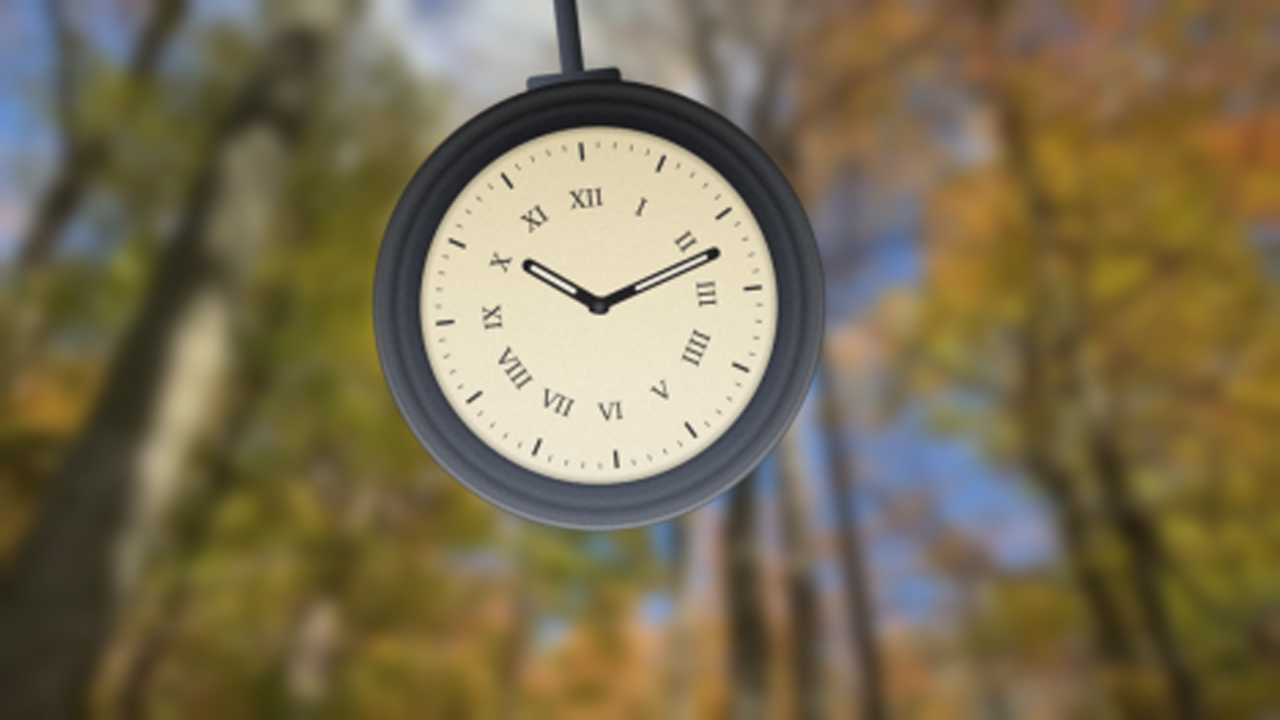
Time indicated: 10:12
